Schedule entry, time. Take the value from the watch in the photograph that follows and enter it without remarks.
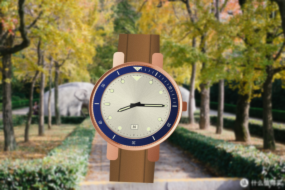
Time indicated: 8:15
